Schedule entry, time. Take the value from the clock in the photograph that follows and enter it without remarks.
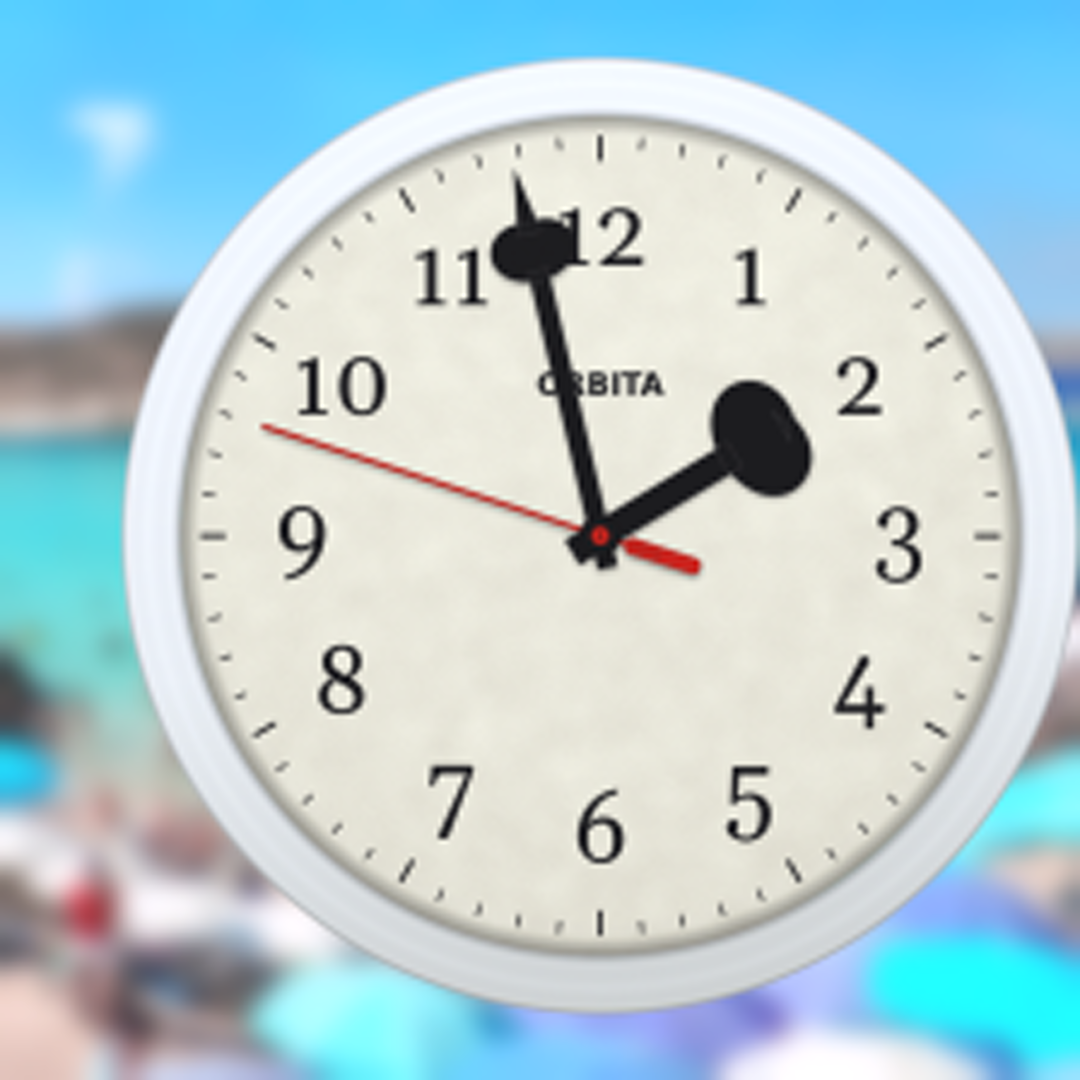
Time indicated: 1:57:48
